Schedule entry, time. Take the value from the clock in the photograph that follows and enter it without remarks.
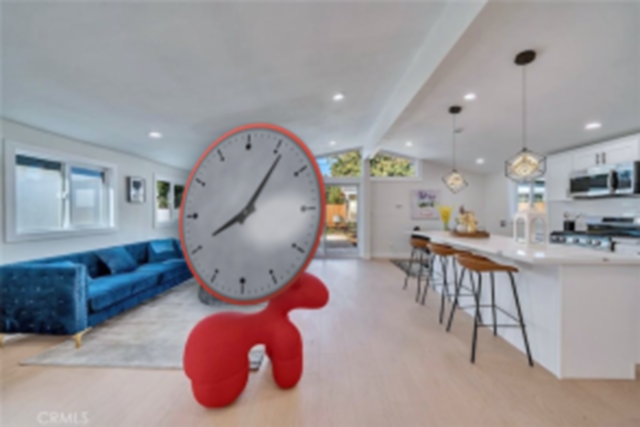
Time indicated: 8:06
